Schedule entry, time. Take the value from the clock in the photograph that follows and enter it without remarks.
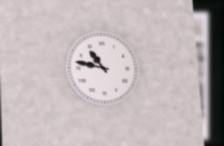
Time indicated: 10:47
